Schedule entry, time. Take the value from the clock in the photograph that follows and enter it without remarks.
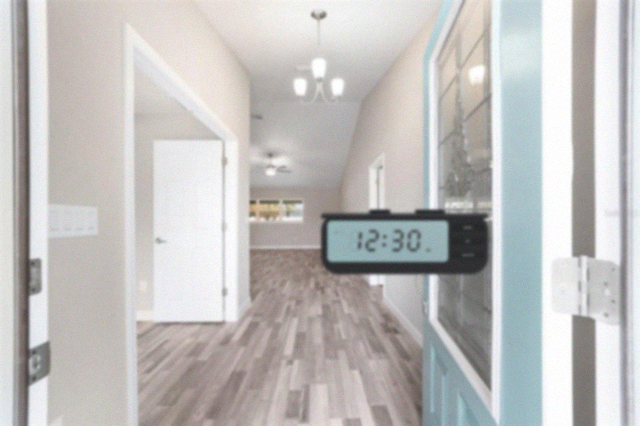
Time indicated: 12:30
